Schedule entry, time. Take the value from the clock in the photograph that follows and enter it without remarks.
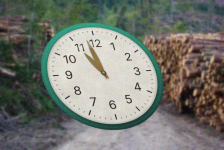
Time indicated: 10:58
